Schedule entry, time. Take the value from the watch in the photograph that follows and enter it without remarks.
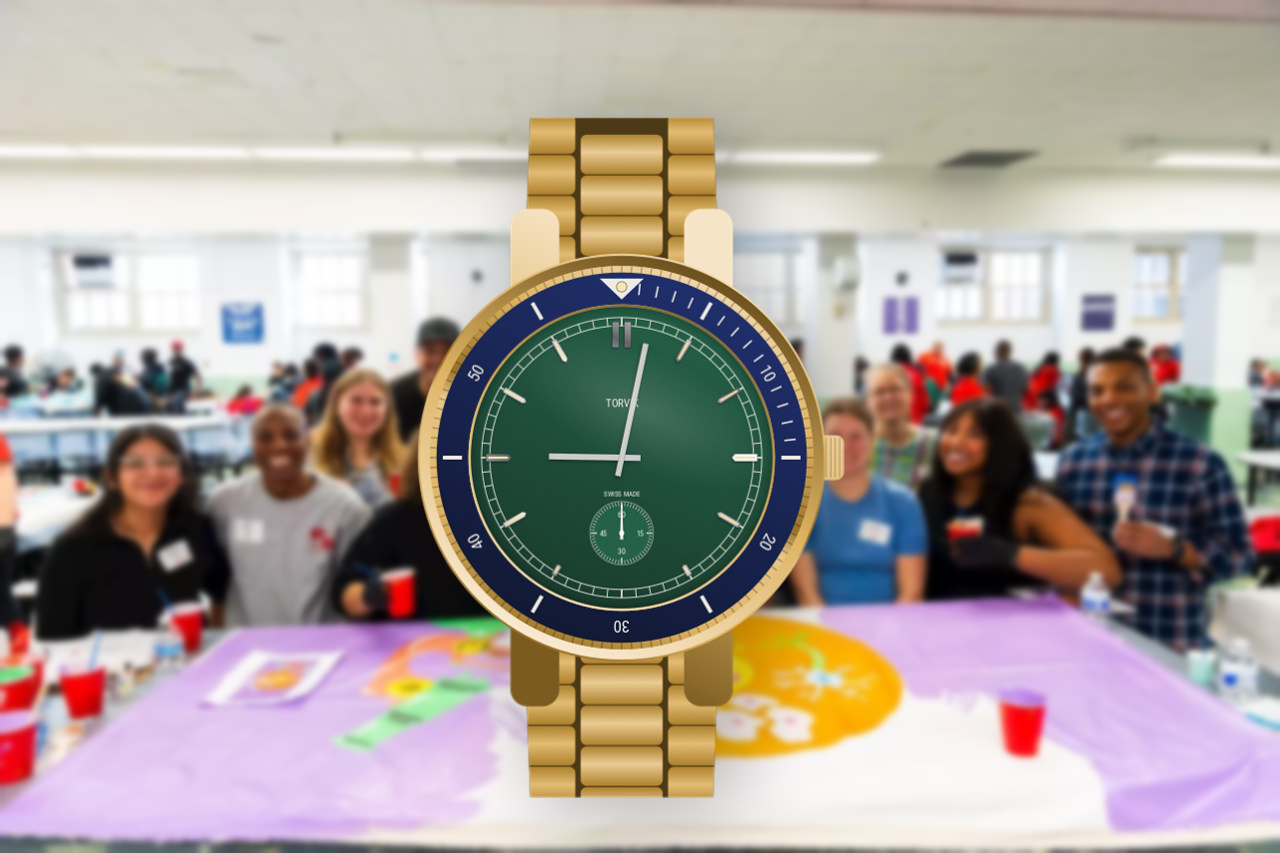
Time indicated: 9:02
